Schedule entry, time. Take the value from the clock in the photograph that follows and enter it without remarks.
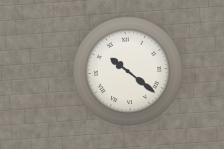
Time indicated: 10:22
